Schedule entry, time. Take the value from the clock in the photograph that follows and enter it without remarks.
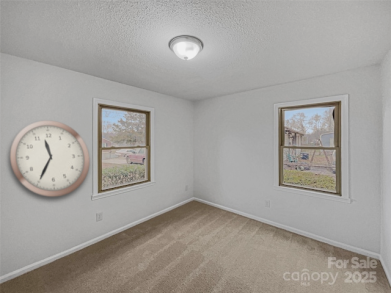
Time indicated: 11:35
